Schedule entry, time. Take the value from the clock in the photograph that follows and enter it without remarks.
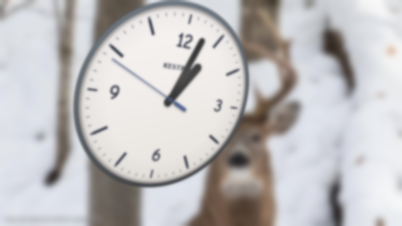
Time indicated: 1:02:49
